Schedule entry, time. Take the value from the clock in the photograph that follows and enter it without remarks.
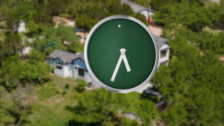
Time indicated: 5:35
